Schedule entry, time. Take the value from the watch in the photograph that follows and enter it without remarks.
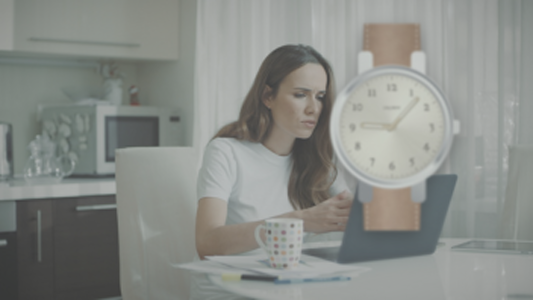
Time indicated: 9:07
